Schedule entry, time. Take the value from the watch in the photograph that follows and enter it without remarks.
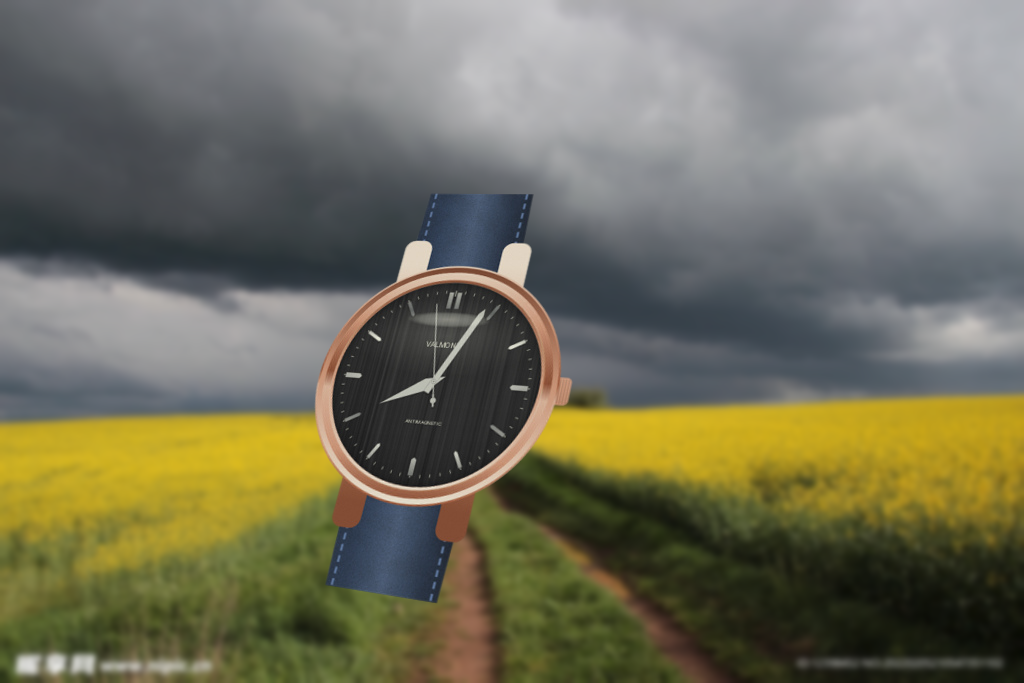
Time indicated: 8:03:58
